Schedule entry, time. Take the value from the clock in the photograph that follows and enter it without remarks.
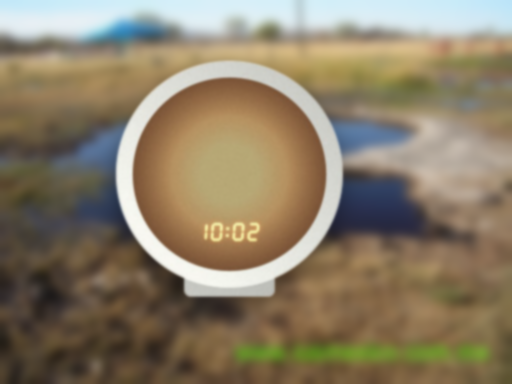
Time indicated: 10:02
